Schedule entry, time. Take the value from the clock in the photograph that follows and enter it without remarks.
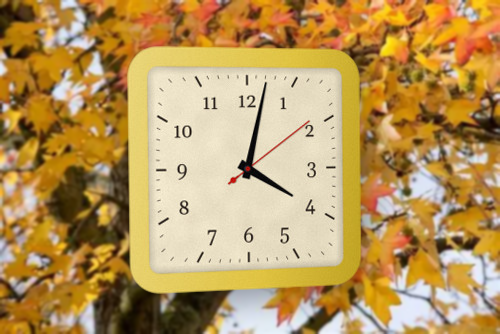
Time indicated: 4:02:09
